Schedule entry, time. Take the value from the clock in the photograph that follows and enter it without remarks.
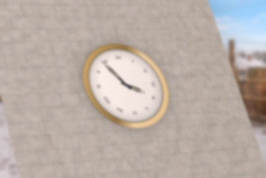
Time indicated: 3:54
